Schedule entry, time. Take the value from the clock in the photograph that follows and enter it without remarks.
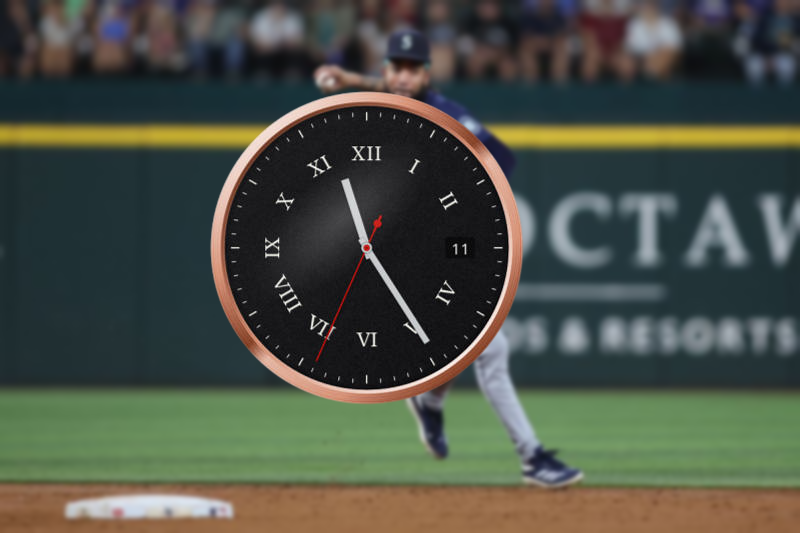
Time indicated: 11:24:34
